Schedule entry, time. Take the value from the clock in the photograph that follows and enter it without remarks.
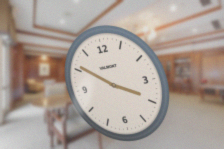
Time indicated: 3:51
